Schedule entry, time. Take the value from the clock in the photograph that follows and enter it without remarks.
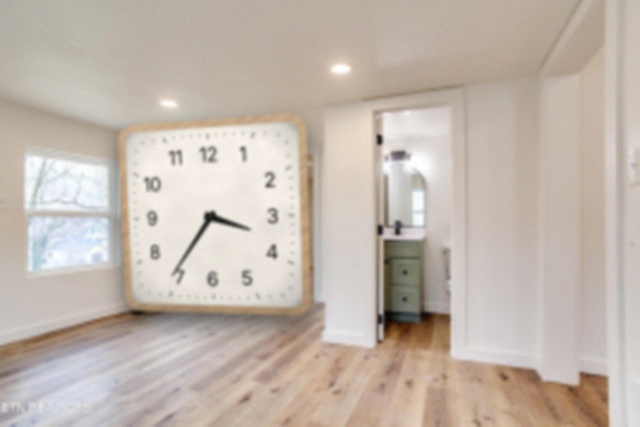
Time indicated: 3:36
